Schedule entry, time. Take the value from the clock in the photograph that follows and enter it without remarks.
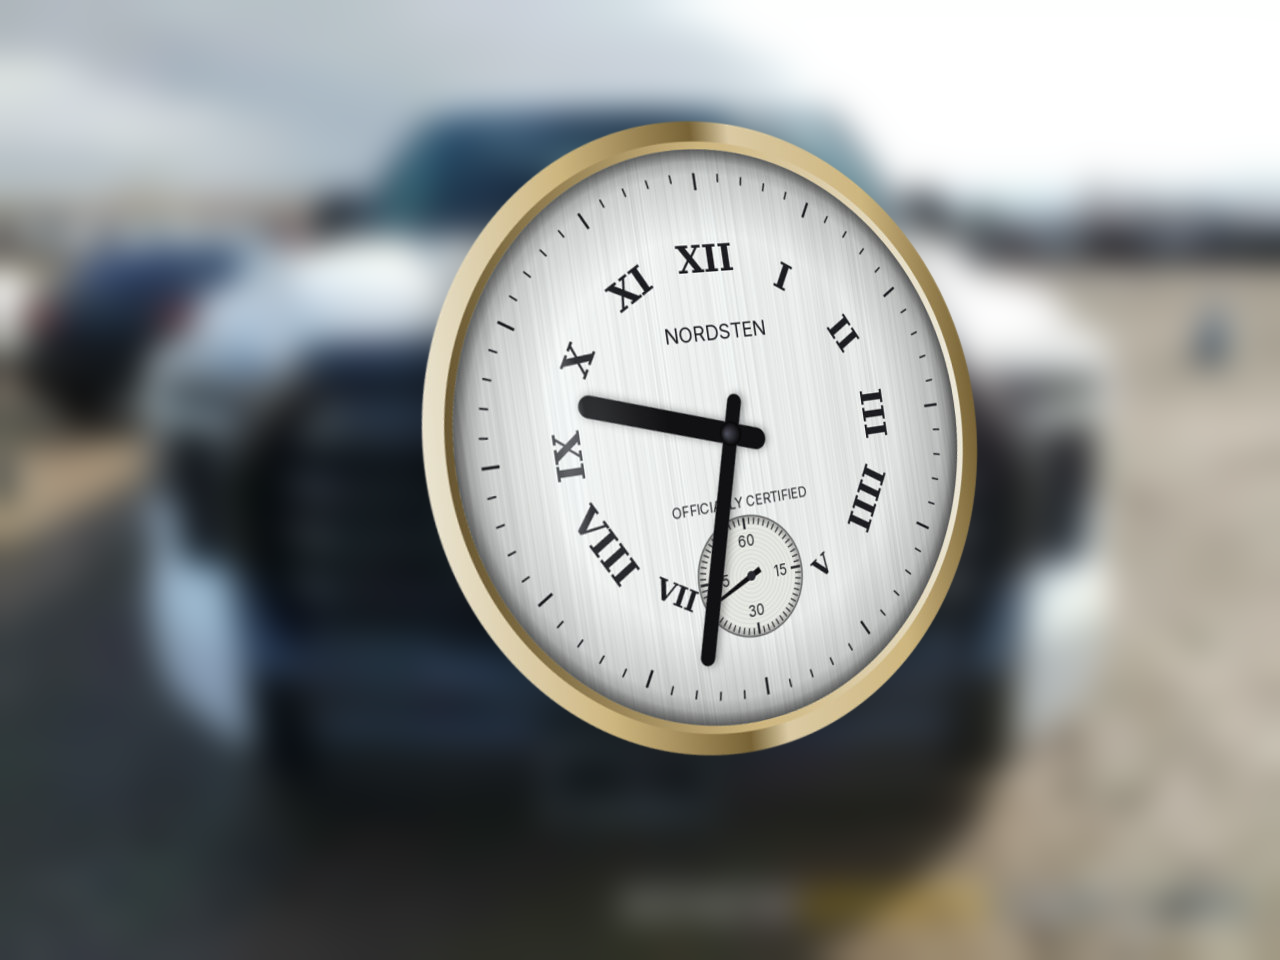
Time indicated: 9:32:41
